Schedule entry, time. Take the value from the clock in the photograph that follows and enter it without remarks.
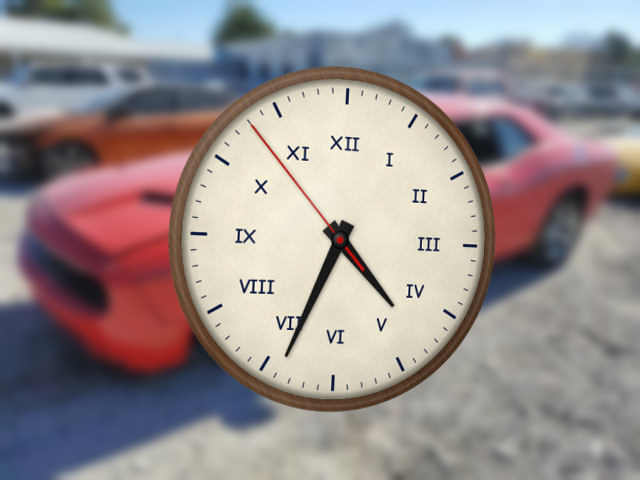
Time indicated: 4:33:53
